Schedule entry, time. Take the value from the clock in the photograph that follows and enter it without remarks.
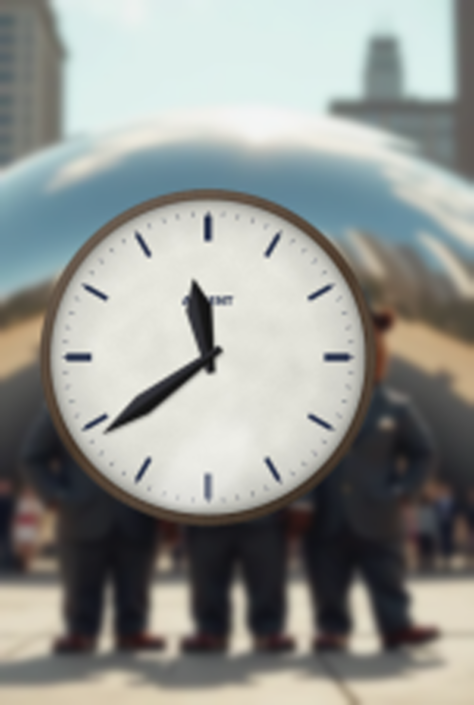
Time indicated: 11:39
